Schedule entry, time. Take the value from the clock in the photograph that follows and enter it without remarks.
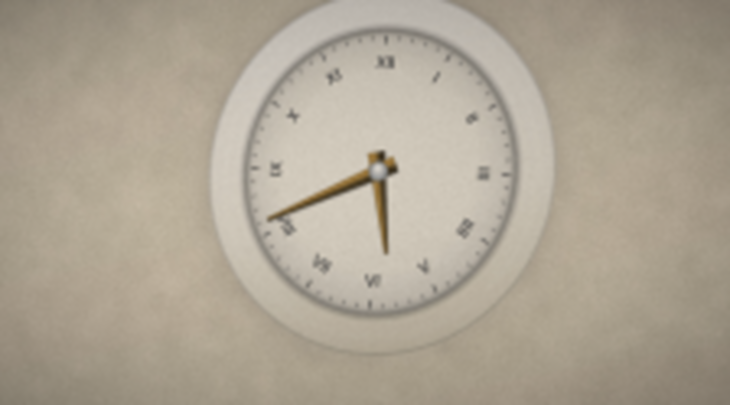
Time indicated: 5:41
